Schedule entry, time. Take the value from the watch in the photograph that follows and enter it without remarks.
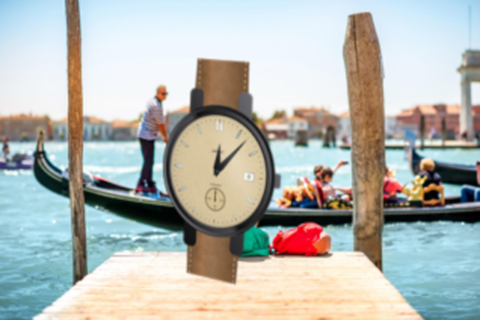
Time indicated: 12:07
